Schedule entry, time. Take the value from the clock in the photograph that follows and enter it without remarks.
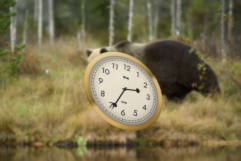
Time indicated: 2:34
